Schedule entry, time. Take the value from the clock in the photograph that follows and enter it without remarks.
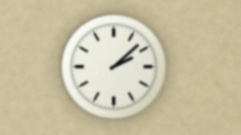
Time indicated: 2:08
